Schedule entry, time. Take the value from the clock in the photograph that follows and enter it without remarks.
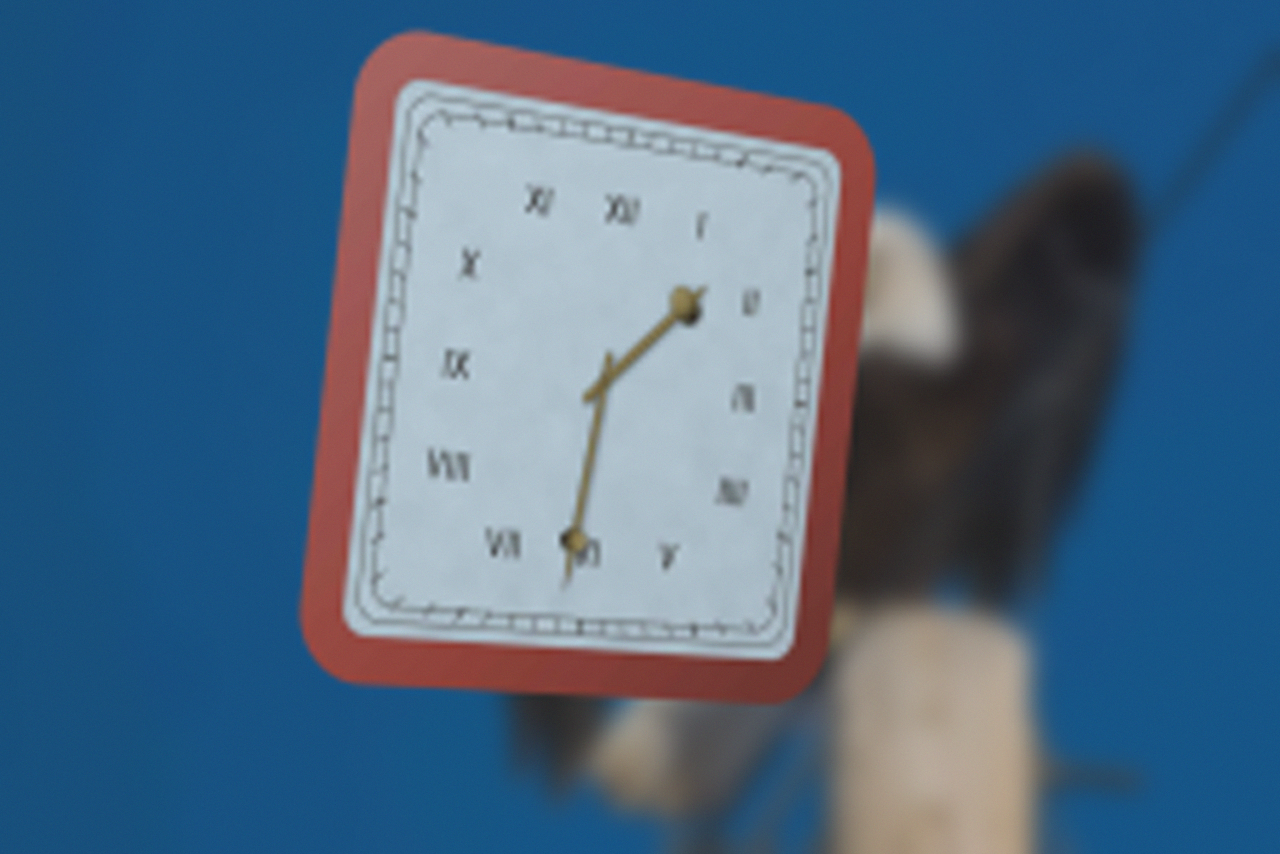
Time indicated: 1:31
